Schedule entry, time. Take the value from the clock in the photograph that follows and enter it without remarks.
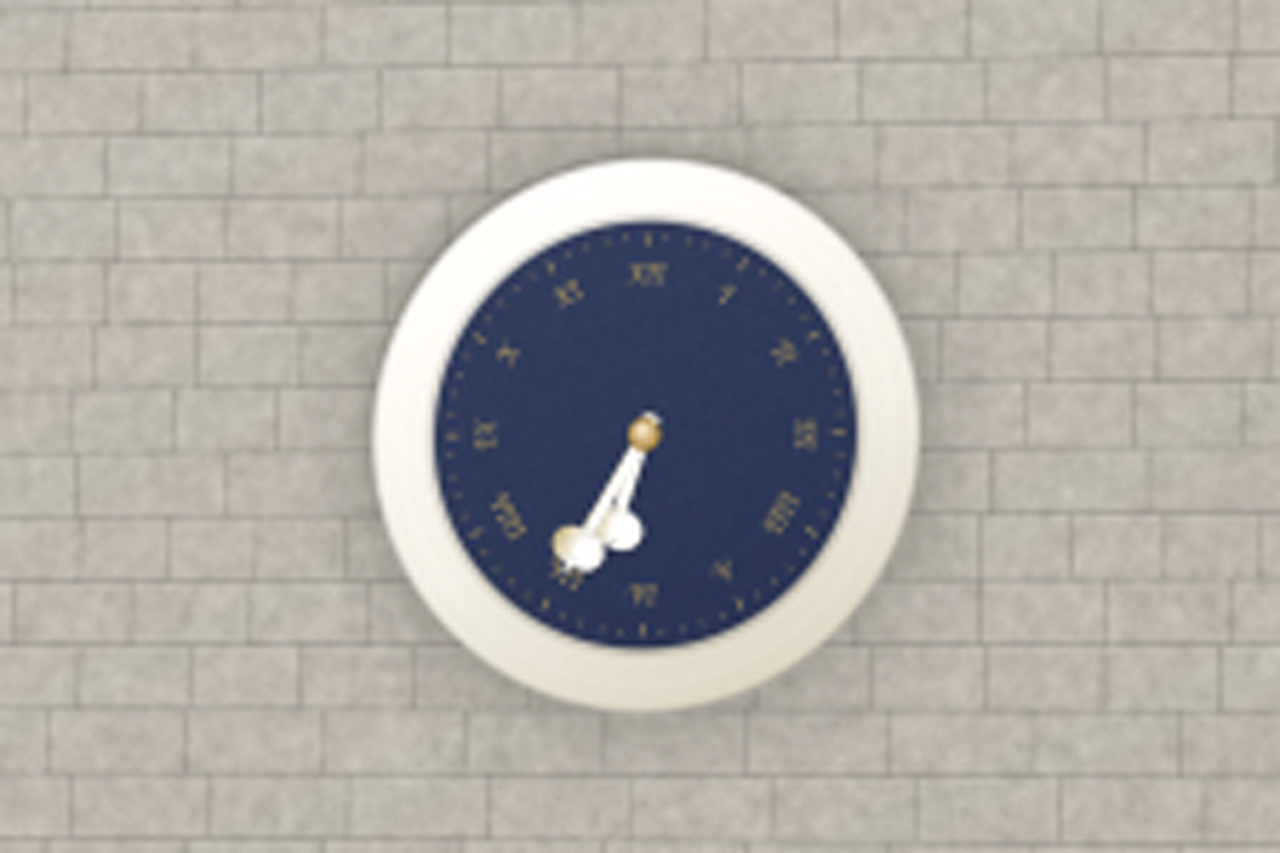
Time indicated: 6:35
